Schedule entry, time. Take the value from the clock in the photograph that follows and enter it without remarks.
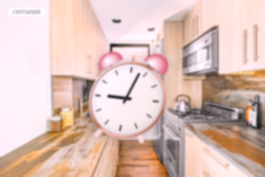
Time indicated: 9:03
